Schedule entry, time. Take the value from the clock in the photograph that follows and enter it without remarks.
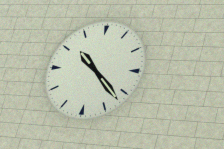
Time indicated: 10:22
